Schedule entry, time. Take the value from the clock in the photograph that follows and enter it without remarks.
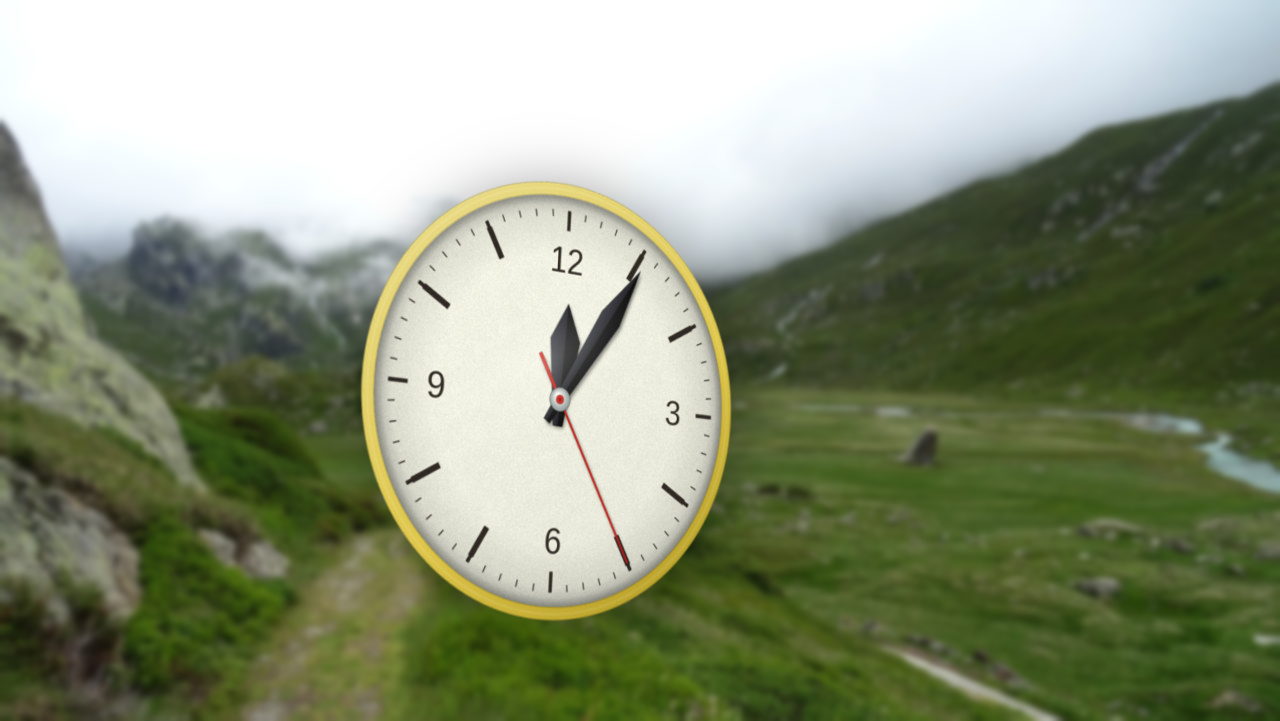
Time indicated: 12:05:25
